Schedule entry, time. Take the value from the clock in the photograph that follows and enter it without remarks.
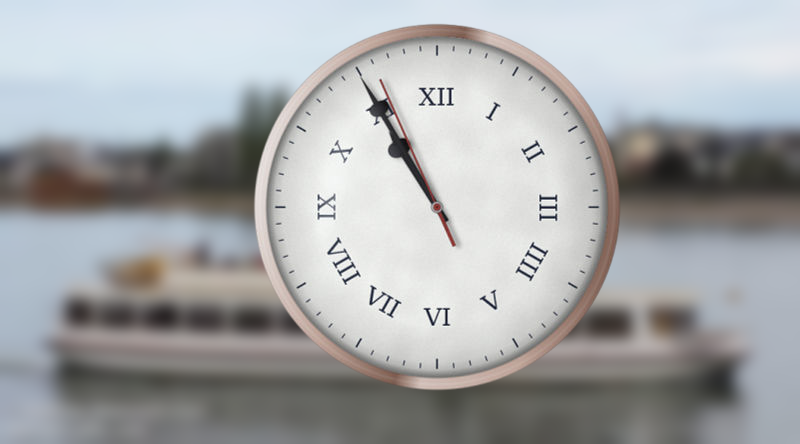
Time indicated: 10:54:56
